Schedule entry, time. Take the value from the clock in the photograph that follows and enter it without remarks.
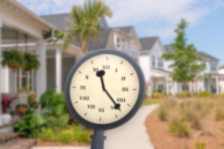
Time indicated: 11:23
